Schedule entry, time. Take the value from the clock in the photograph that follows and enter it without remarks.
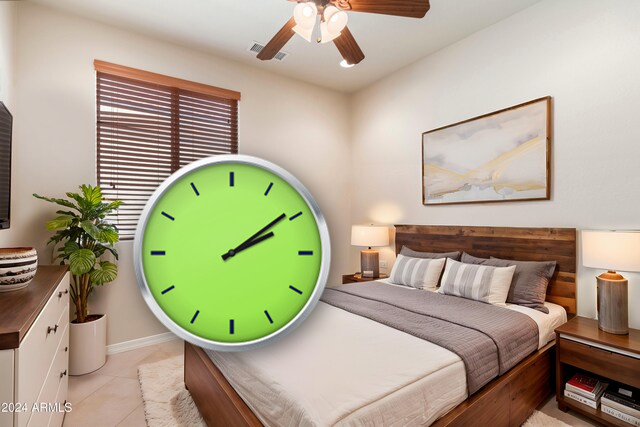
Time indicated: 2:09
